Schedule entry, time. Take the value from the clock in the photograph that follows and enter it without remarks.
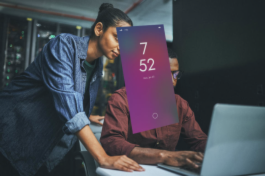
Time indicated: 7:52
